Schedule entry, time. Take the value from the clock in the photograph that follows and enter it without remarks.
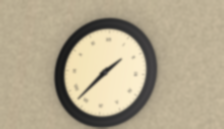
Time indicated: 1:37
